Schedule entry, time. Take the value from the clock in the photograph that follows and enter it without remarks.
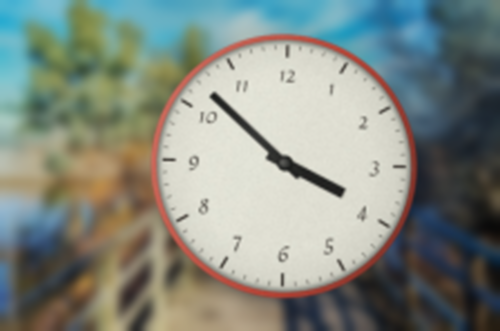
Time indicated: 3:52
